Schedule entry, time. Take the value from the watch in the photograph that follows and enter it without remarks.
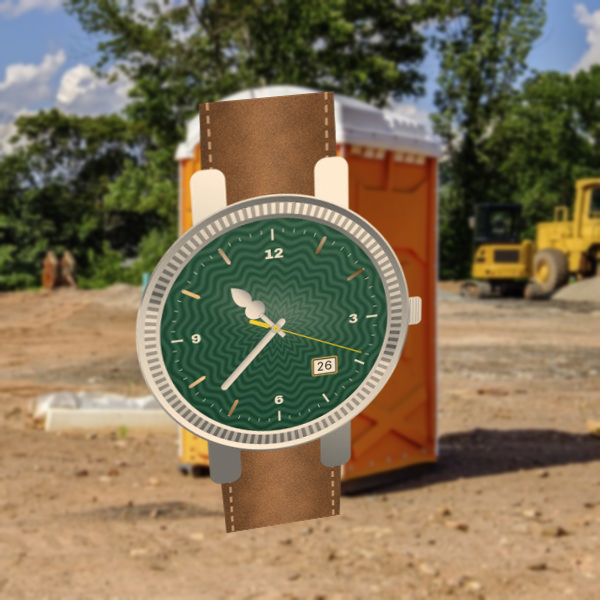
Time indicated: 10:37:19
